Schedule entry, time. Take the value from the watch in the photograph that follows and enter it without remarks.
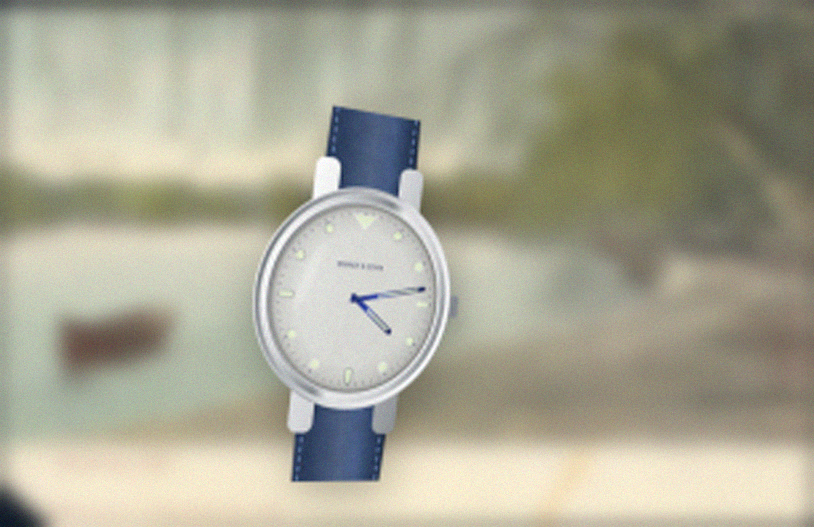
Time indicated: 4:13
